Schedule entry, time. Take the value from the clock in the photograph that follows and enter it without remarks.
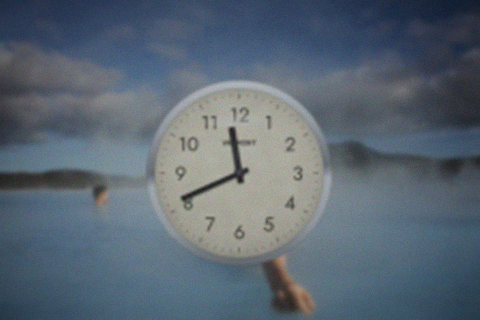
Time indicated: 11:41
